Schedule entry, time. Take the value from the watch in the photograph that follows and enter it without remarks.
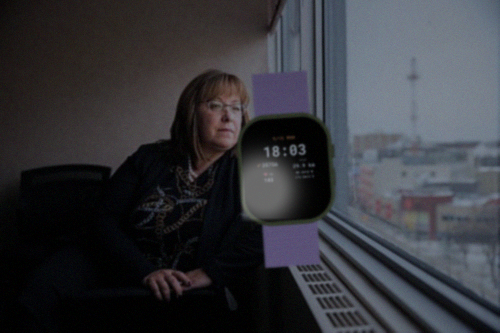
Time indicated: 18:03
